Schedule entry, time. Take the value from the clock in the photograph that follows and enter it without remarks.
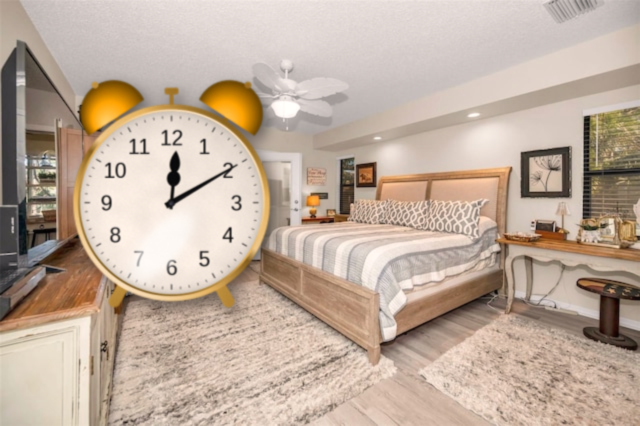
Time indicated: 12:10
